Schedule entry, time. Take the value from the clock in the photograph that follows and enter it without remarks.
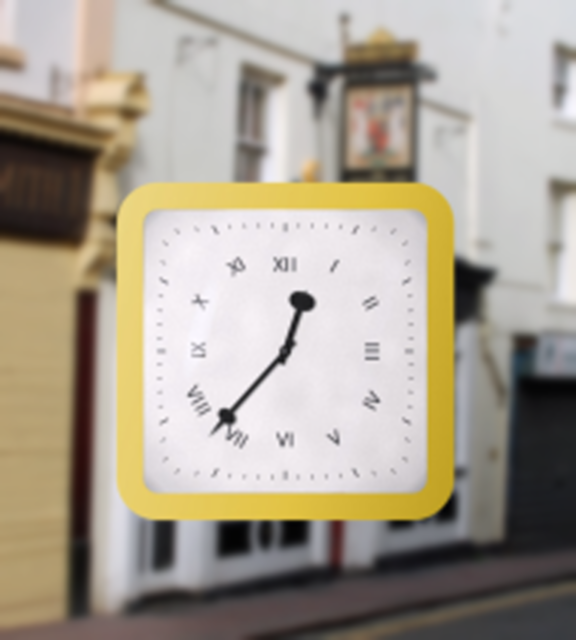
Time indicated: 12:37
